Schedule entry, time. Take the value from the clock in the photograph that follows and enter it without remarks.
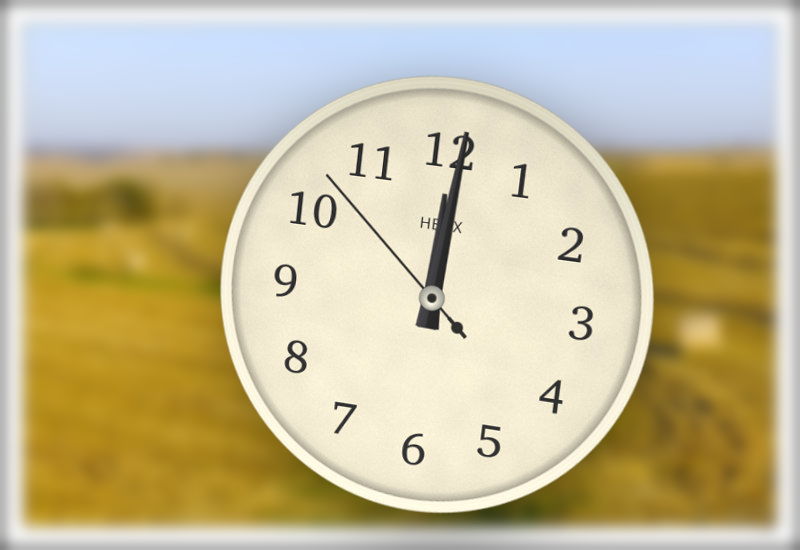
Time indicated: 12:00:52
